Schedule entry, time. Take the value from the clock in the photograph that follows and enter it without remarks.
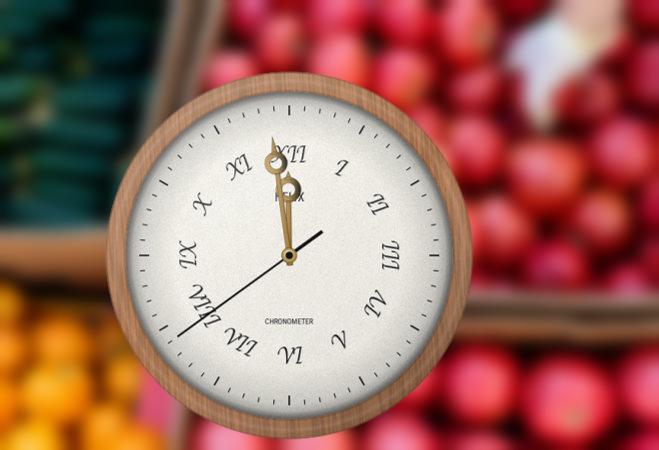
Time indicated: 11:58:39
